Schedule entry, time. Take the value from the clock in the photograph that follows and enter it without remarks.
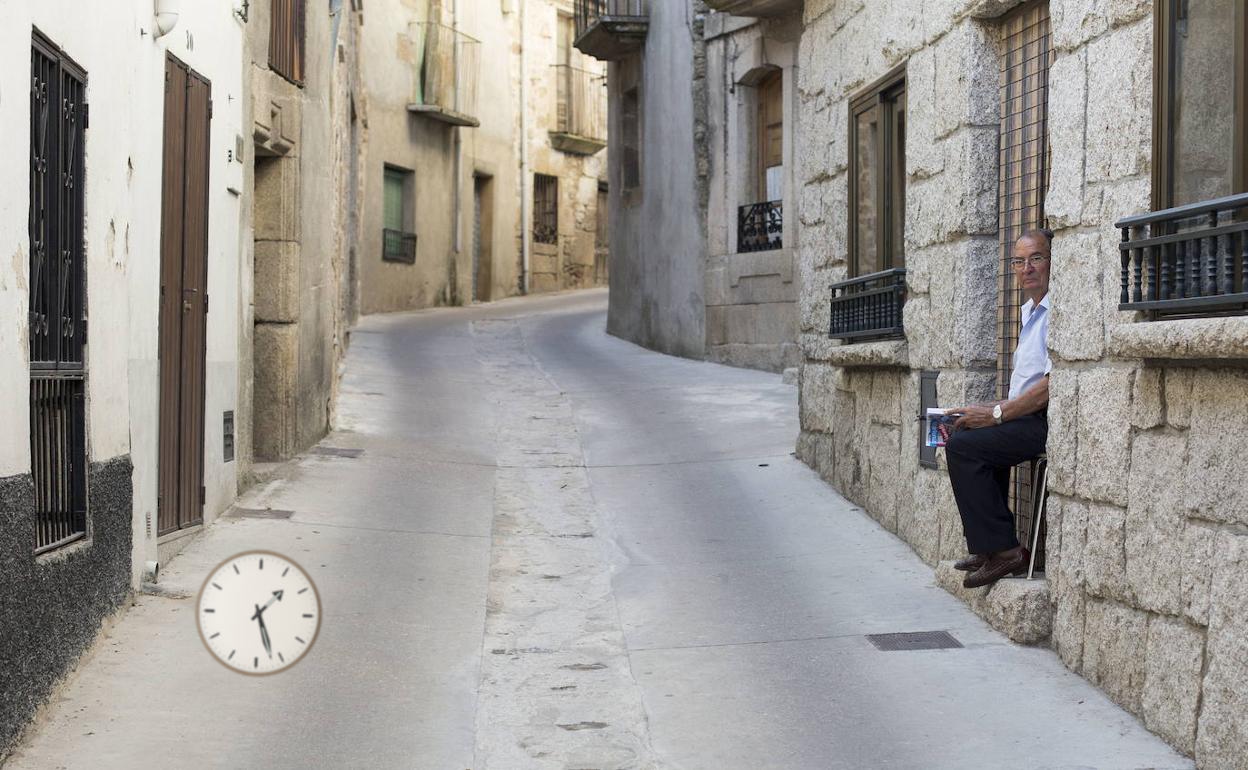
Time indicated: 1:27
